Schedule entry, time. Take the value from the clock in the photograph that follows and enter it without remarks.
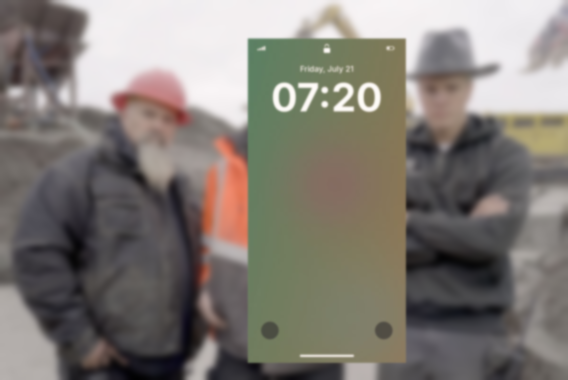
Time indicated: 7:20
